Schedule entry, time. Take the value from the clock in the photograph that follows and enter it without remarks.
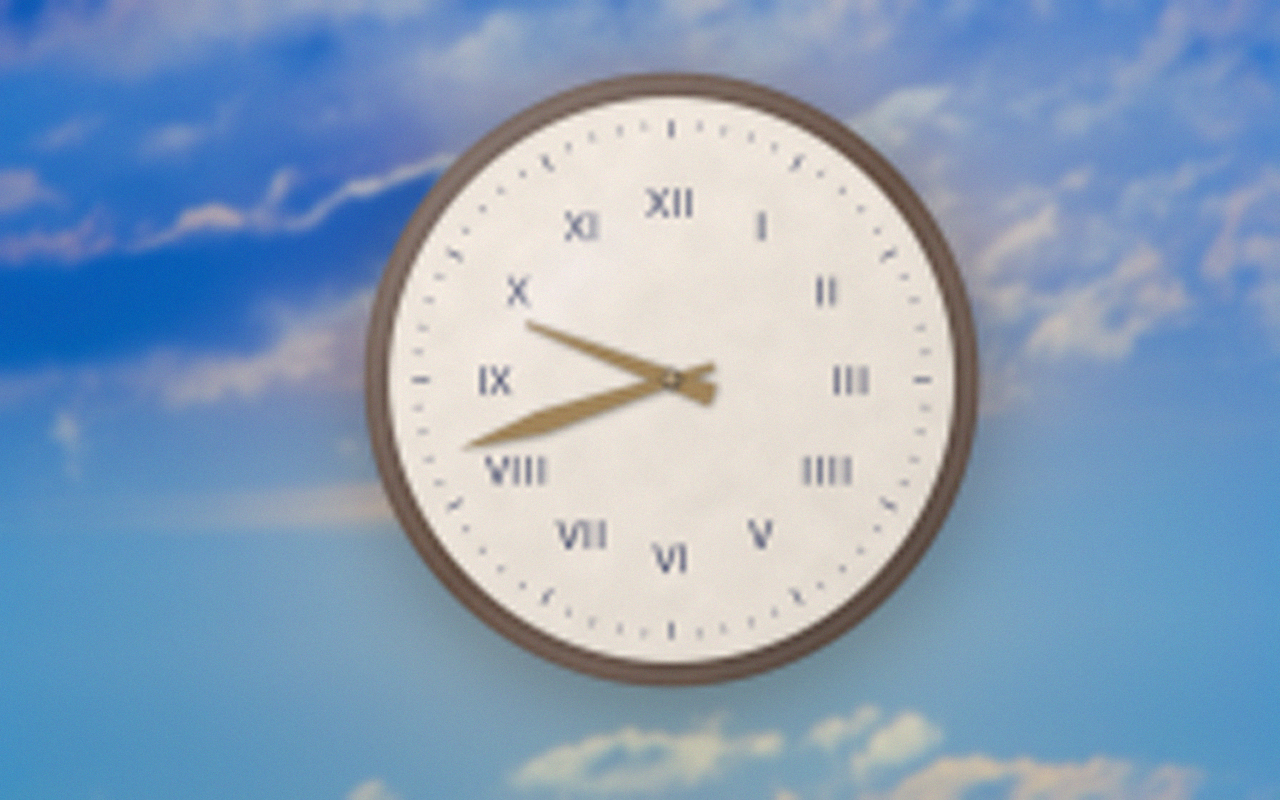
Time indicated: 9:42
